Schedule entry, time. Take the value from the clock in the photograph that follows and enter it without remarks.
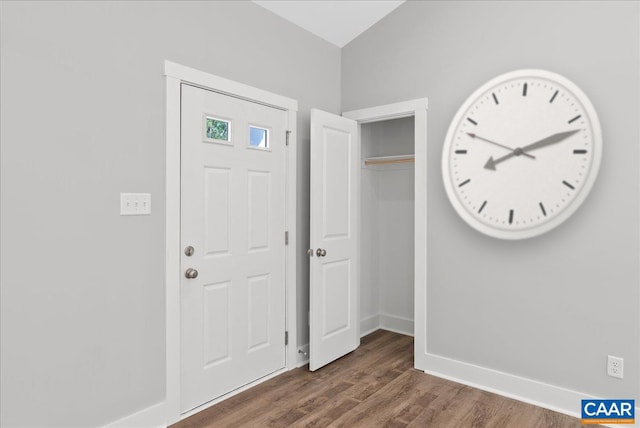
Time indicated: 8:11:48
